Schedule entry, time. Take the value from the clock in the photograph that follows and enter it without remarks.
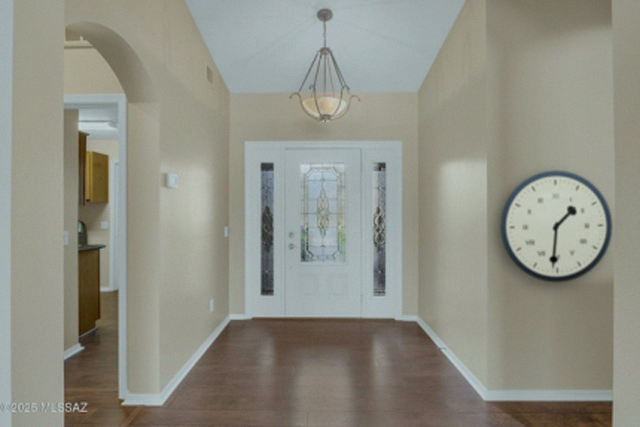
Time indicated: 1:31
